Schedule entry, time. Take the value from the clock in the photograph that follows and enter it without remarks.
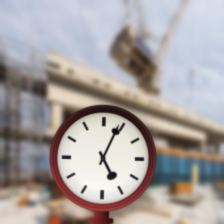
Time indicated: 5:04
